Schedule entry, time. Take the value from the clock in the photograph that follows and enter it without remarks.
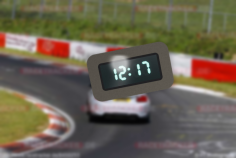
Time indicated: 12:17
